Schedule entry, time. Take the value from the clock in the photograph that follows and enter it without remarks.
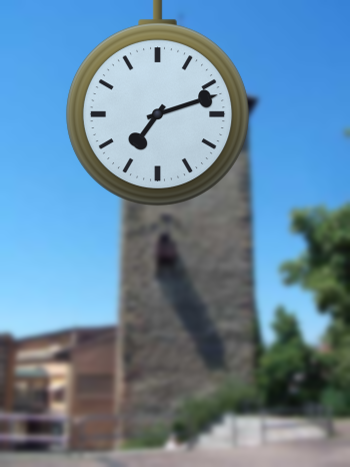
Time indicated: 7:12
